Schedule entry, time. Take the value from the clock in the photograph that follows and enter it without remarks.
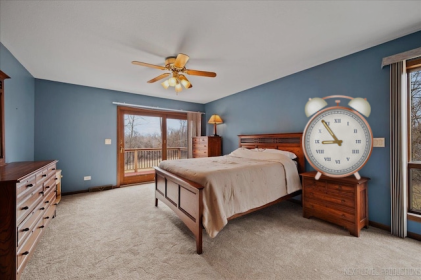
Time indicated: 8:54
